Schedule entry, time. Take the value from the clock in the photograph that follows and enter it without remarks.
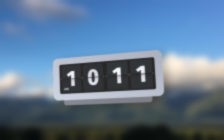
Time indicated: 10:11
